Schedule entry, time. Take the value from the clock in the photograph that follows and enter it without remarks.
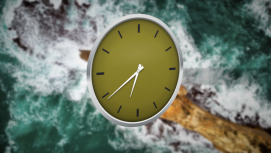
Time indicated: 6:39
